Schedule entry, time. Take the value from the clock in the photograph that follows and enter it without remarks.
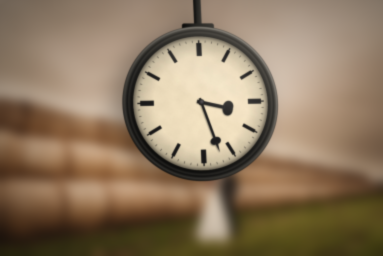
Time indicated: 3:27
